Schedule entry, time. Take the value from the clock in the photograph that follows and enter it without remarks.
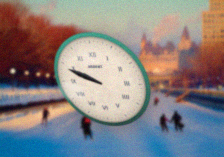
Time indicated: 9:49
